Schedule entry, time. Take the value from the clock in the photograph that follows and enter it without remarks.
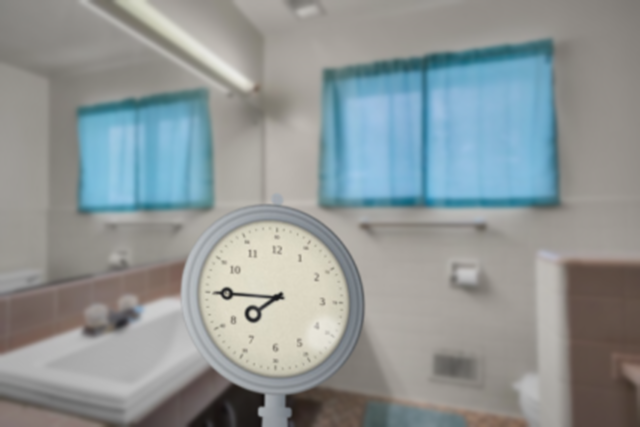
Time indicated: 7:45
